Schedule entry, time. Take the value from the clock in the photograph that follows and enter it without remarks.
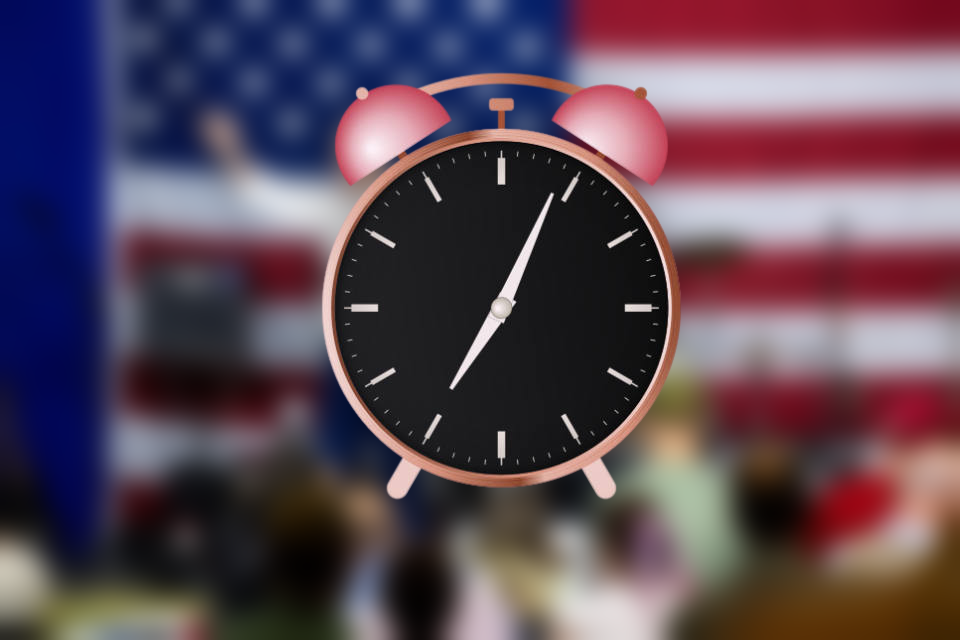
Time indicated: 7:04
